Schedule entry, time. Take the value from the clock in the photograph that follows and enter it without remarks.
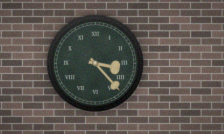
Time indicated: 3:23
